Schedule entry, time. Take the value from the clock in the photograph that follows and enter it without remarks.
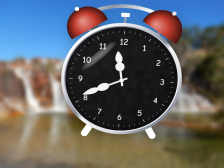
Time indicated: 11:41
